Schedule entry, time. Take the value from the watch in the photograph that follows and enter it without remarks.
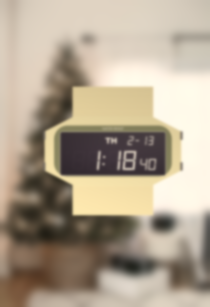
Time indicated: 1:18
